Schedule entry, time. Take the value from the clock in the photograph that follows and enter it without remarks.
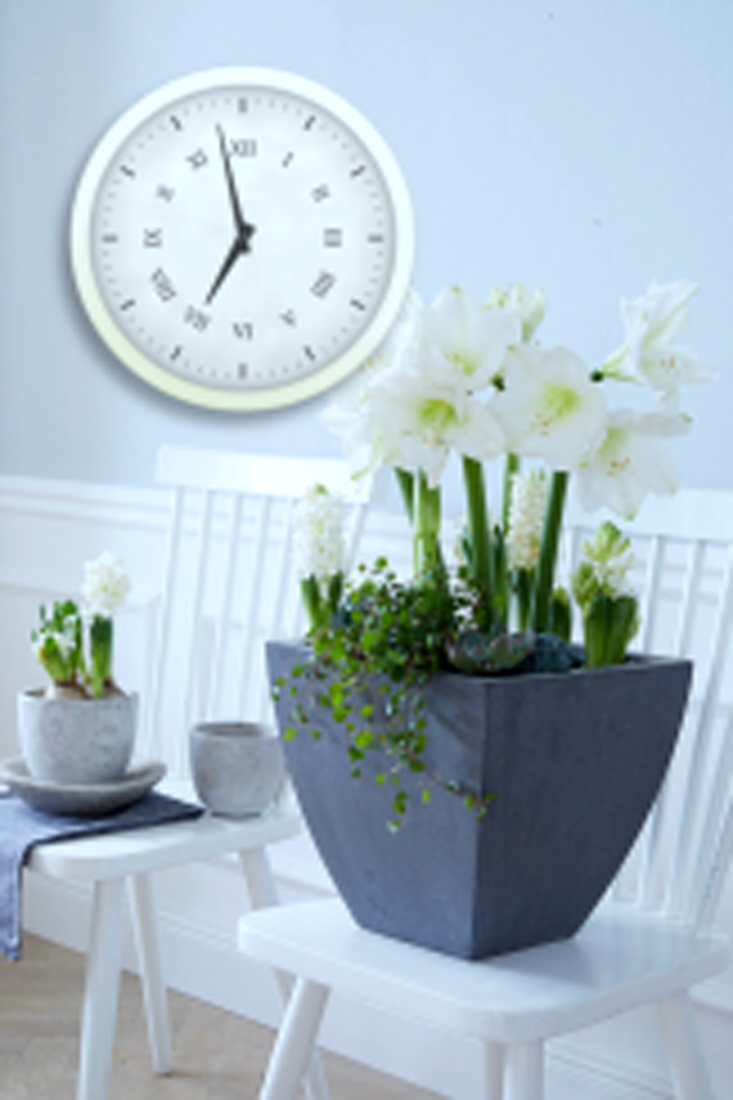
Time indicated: 6:58
